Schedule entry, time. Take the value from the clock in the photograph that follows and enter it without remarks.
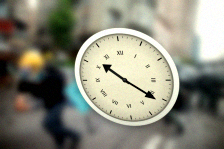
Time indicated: 10:21
